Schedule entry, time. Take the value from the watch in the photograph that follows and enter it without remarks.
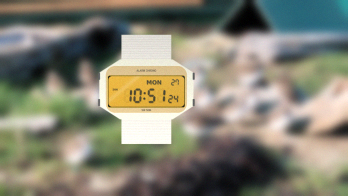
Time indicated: 10:51:24
